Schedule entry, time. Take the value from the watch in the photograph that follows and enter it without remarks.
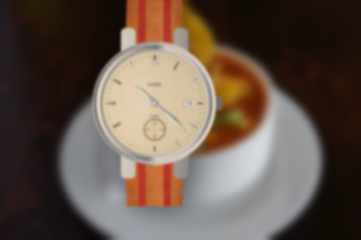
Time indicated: 10:22
